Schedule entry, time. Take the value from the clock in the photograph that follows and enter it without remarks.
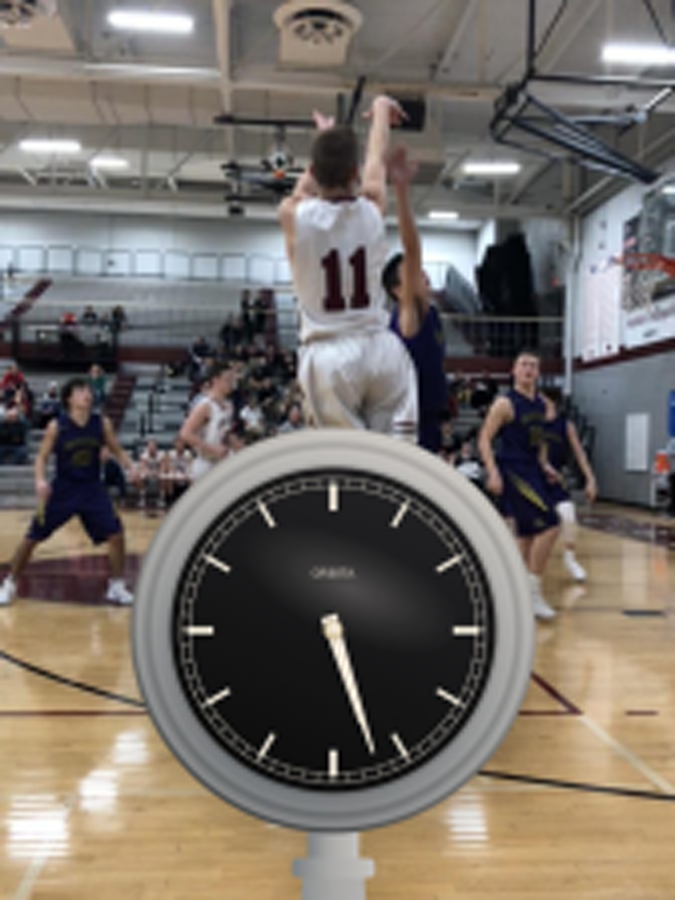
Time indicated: 5:27
